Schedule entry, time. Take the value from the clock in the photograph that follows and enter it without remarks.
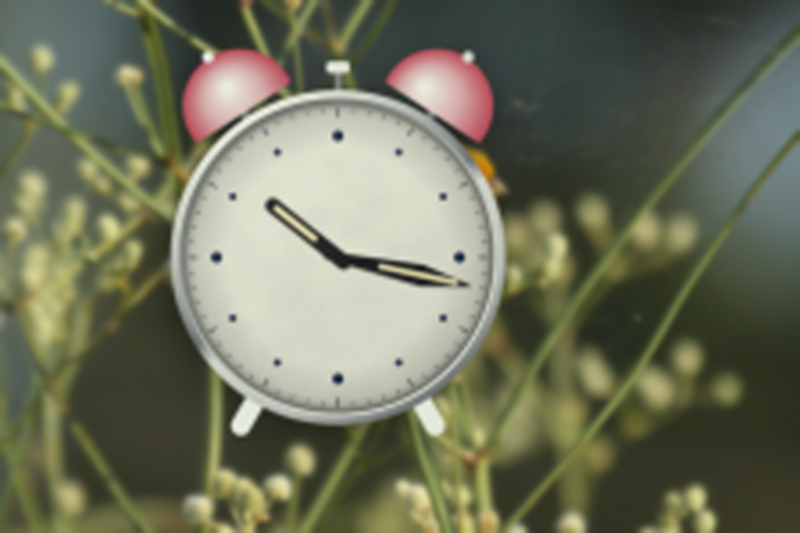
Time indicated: 10:17
